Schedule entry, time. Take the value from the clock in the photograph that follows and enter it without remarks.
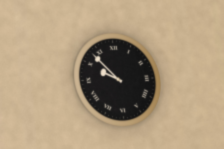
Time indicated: 9:53
